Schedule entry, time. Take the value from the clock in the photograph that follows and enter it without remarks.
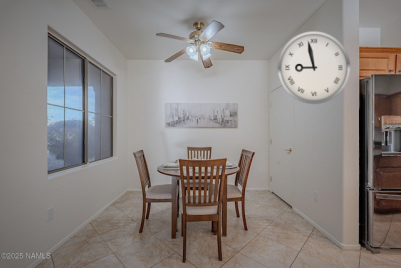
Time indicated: 8:58
